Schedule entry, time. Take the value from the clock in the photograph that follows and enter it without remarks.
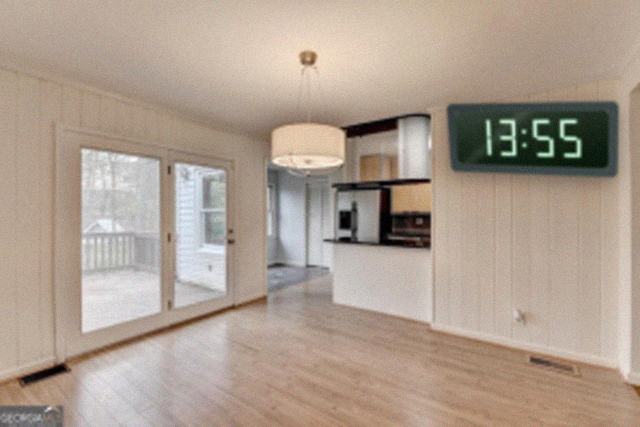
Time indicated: 13:55
